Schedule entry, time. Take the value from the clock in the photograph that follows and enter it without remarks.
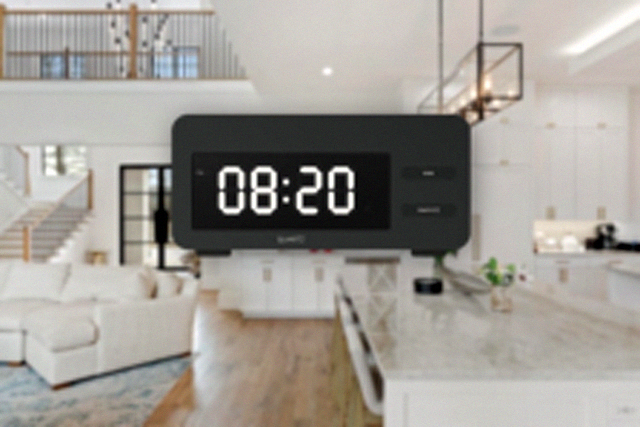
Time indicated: 8:20
